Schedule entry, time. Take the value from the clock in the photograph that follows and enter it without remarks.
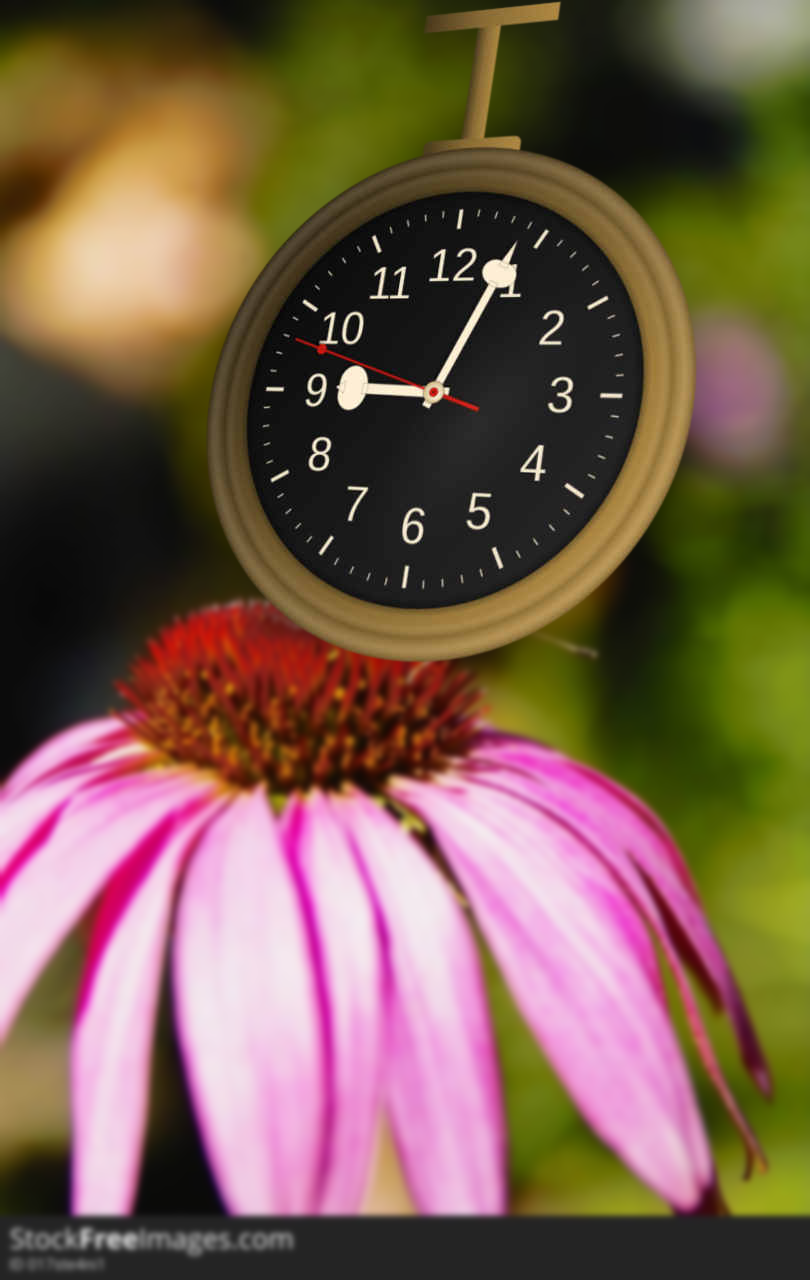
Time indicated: 9:03:48
